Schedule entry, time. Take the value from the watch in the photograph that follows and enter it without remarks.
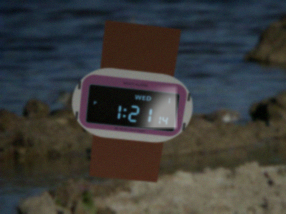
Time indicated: 1:21
